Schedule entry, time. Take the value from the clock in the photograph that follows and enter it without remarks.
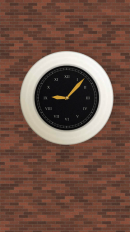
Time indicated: 9:07
